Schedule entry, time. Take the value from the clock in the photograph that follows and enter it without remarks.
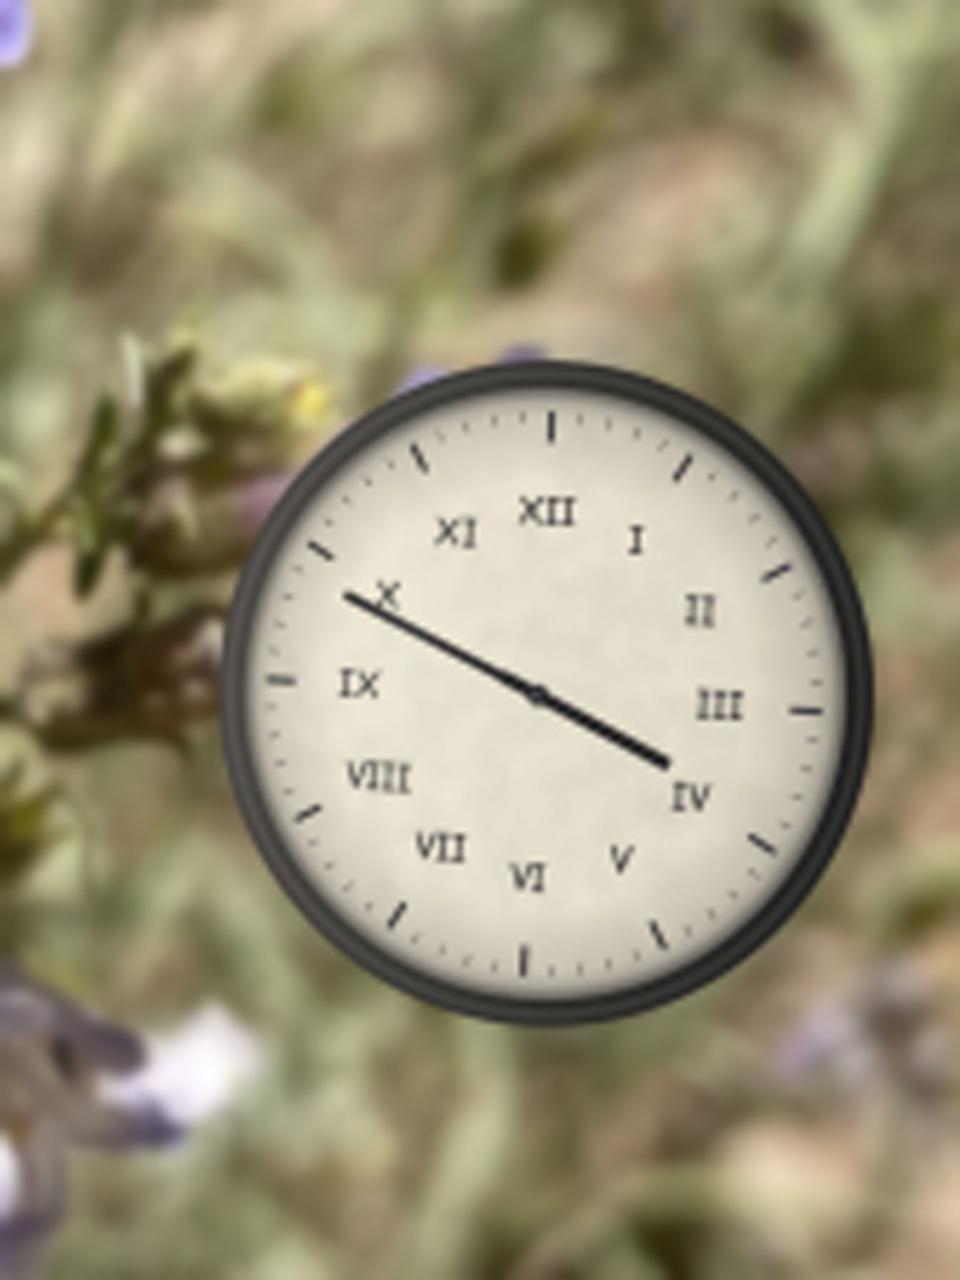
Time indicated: 3:49
